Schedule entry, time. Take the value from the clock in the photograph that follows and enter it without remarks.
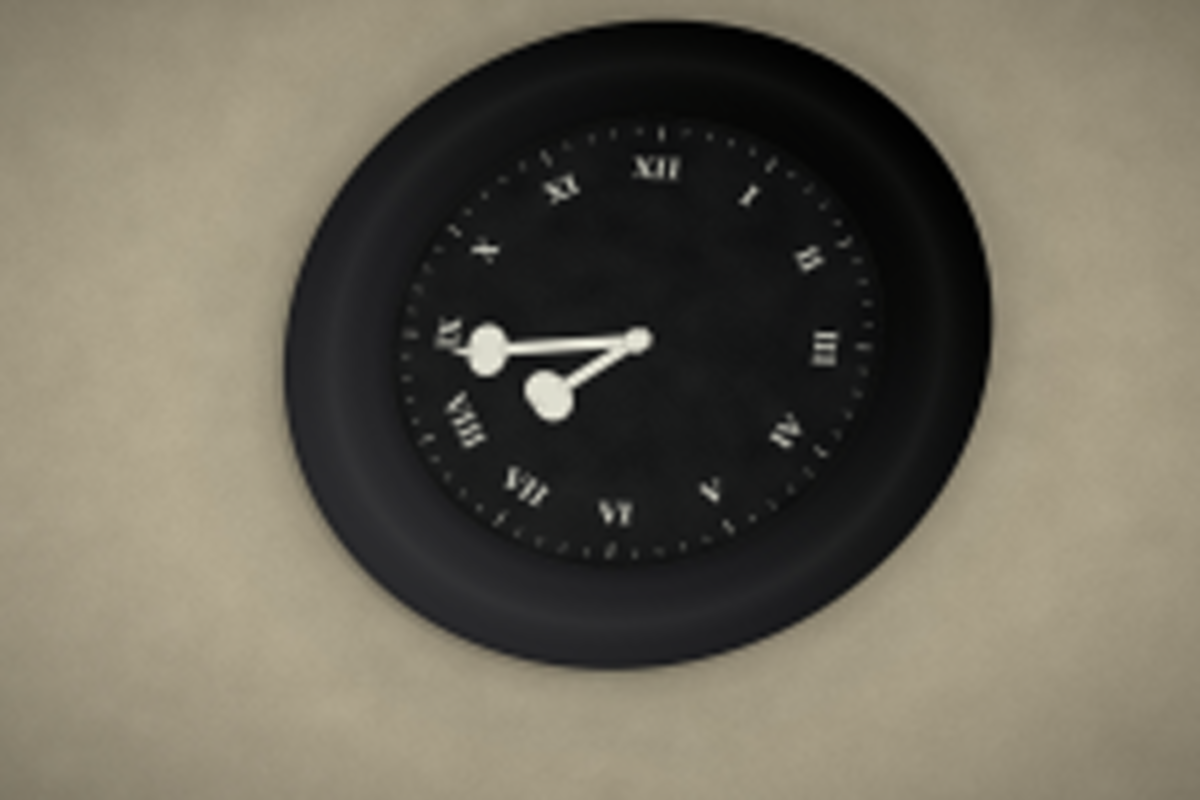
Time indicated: 7:44
